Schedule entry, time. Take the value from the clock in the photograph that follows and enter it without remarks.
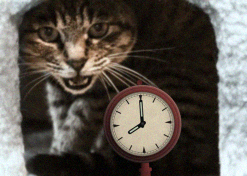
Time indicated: 8:00
